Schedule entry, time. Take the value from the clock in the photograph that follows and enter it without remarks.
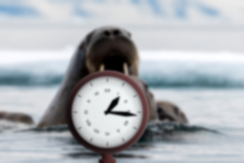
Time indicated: 1:16
